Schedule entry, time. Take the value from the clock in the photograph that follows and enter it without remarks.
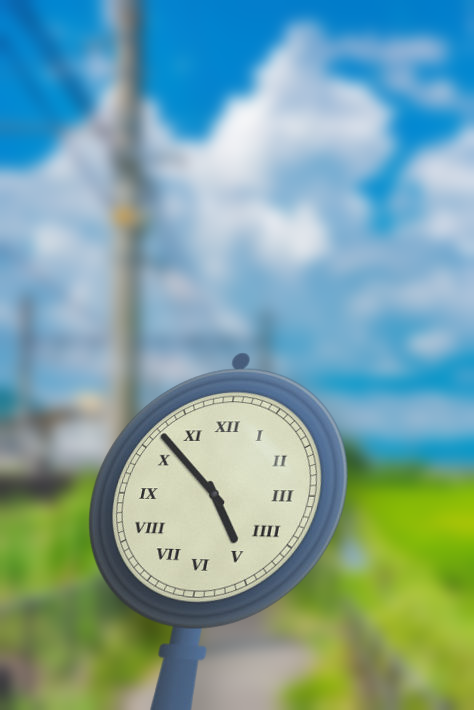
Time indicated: 4:52
